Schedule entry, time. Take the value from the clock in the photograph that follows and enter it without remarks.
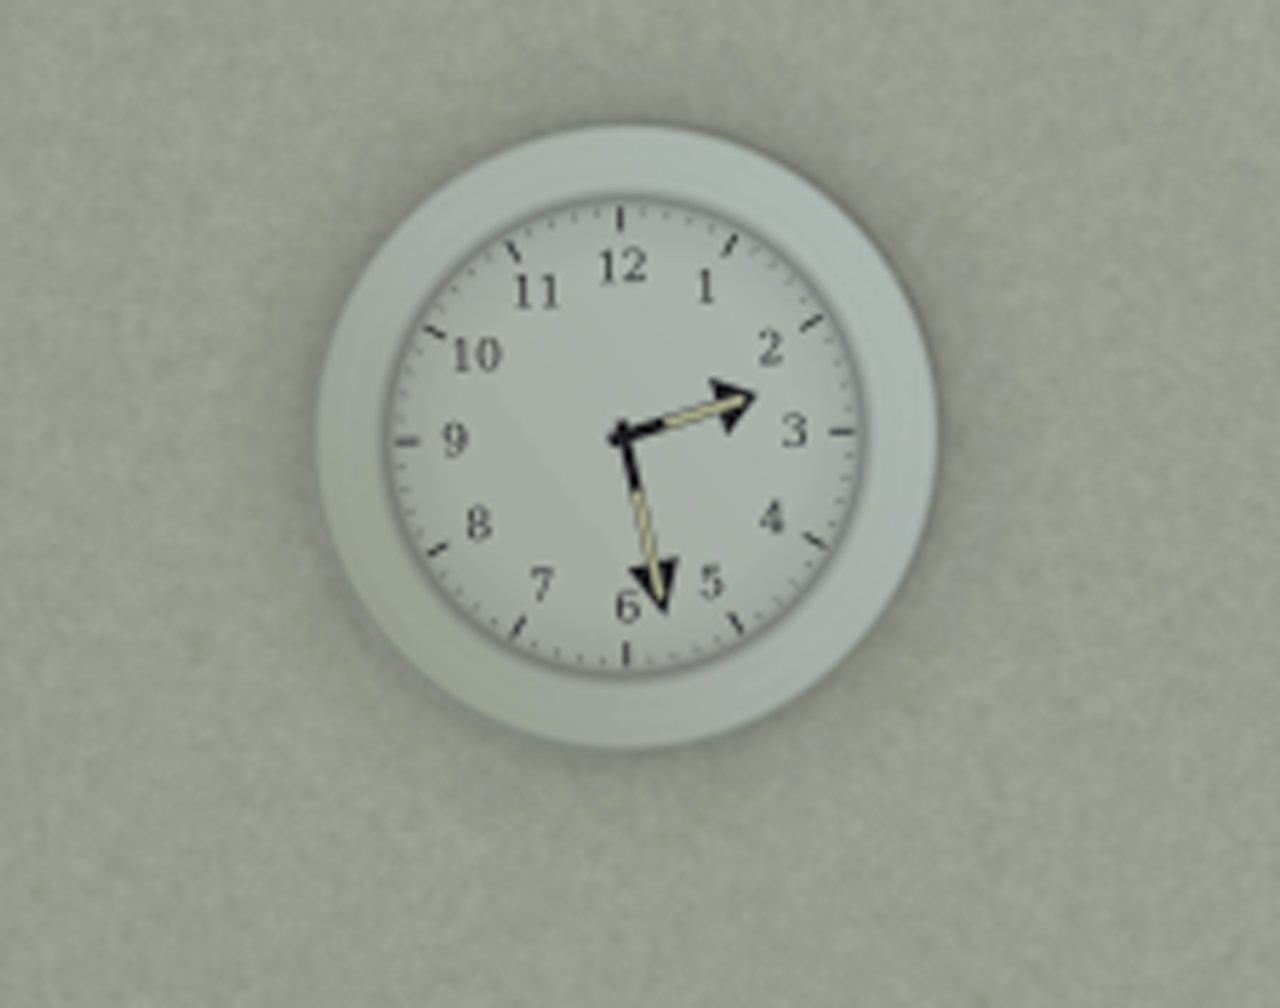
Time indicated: 2:28
